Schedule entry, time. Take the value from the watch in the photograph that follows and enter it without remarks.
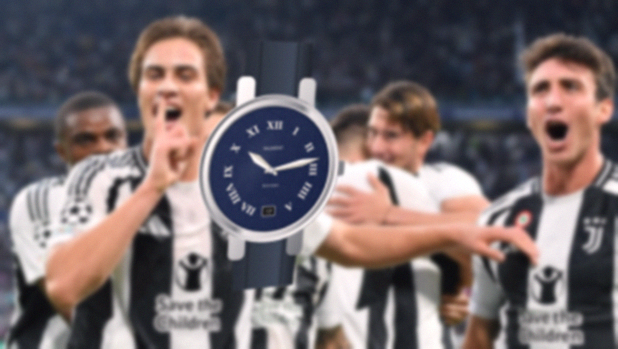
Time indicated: 10:13
